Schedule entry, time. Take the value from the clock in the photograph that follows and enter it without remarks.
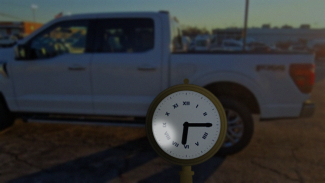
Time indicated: 6:15
